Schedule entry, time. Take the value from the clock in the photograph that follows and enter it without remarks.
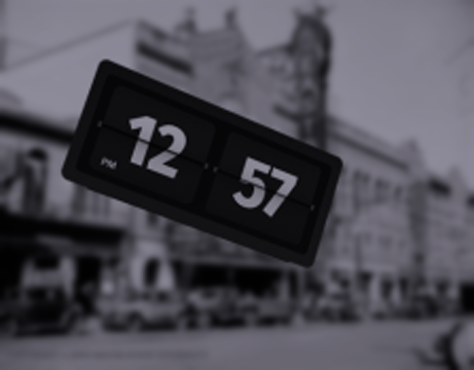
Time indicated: 12:57
